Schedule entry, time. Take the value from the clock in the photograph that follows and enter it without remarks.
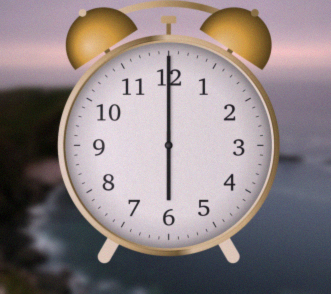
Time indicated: 6:00
